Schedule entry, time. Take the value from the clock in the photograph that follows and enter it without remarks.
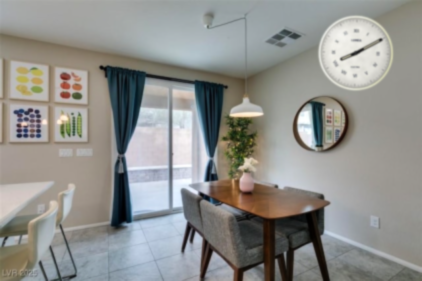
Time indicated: 8:10
